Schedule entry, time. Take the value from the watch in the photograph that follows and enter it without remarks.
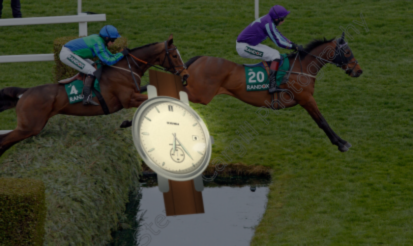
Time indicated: 6:24
